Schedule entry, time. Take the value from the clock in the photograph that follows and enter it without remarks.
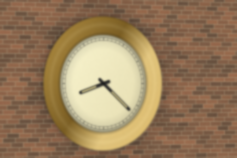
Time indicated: 8:22
